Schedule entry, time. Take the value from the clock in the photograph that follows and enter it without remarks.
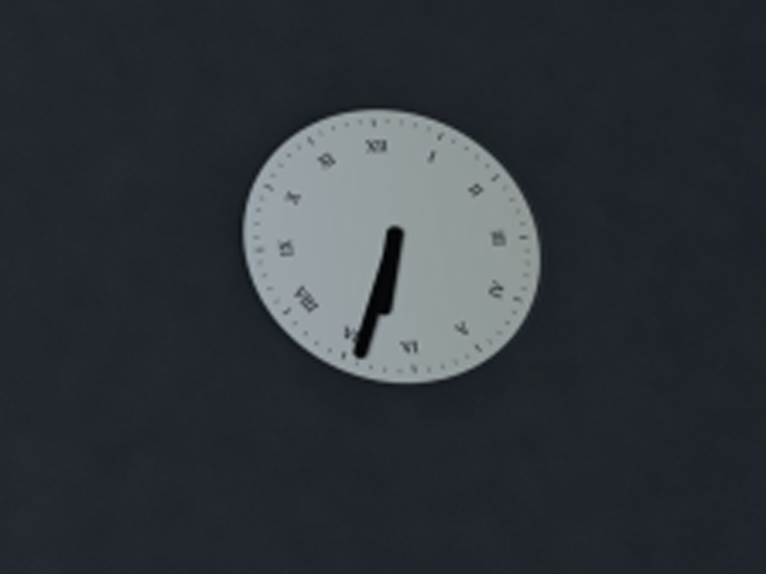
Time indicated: 6:34
